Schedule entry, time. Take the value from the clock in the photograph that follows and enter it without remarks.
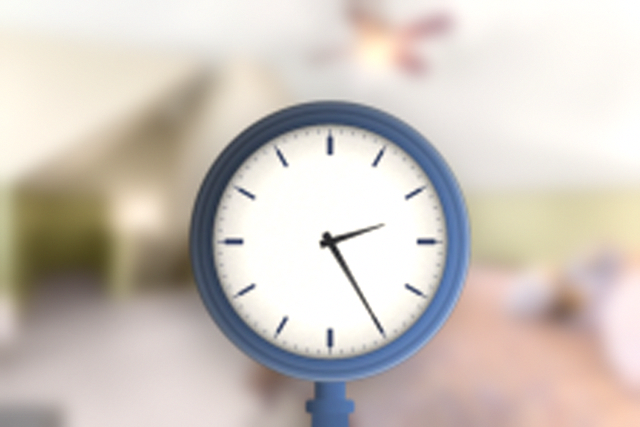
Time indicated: 2:25
